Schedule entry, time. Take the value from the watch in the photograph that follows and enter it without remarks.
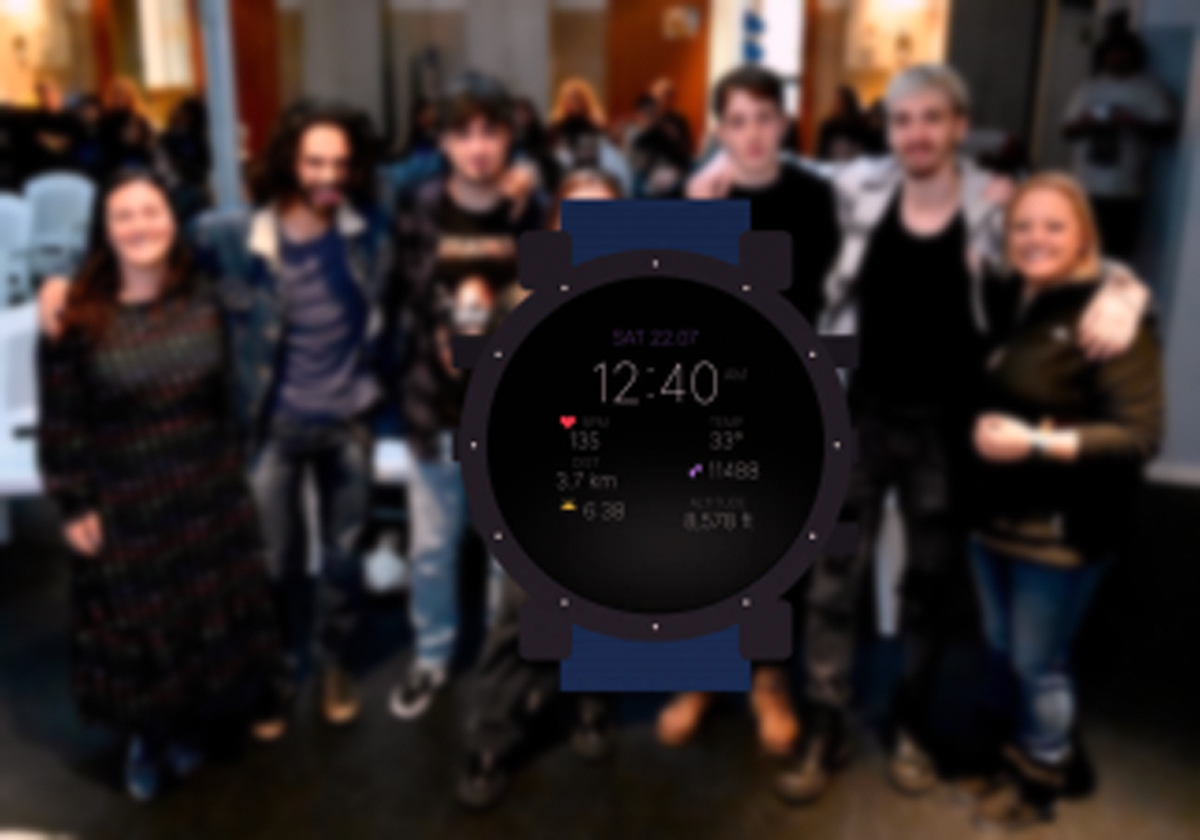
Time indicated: 12:40
